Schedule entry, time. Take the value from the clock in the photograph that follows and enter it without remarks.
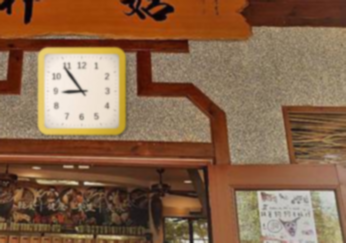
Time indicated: 8:54
